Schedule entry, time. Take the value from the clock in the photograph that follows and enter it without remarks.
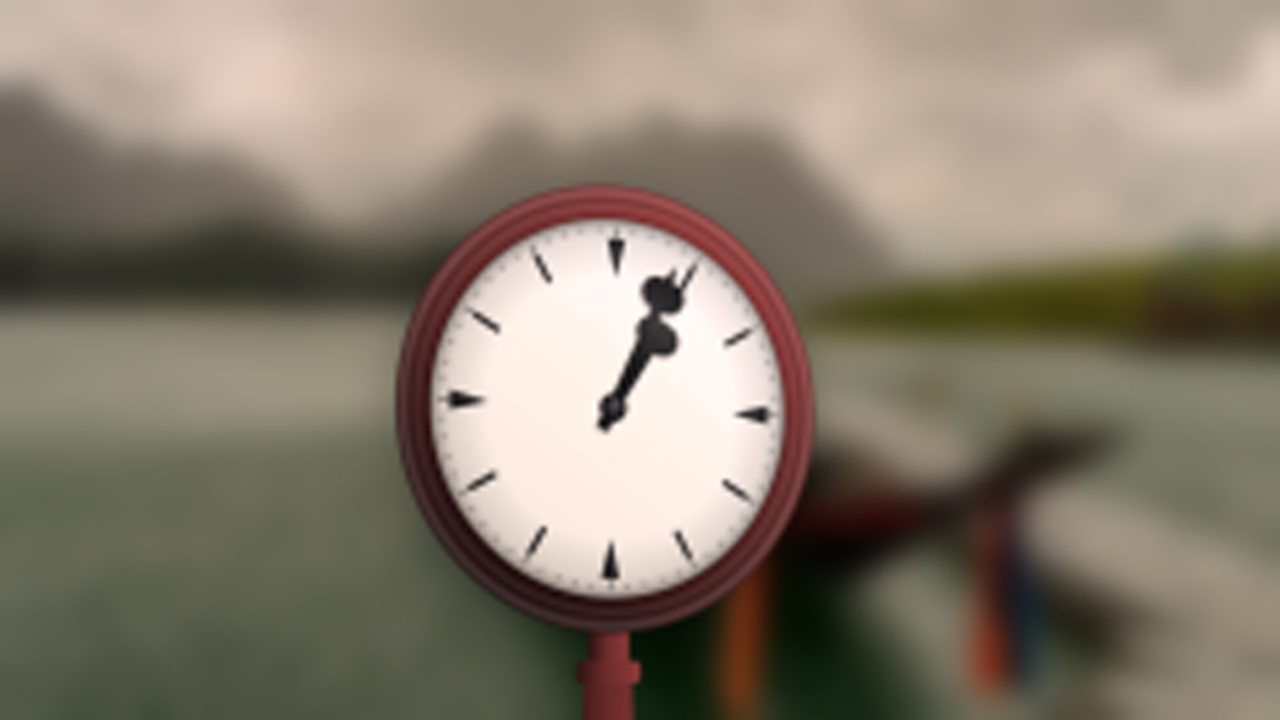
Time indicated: 1:04
